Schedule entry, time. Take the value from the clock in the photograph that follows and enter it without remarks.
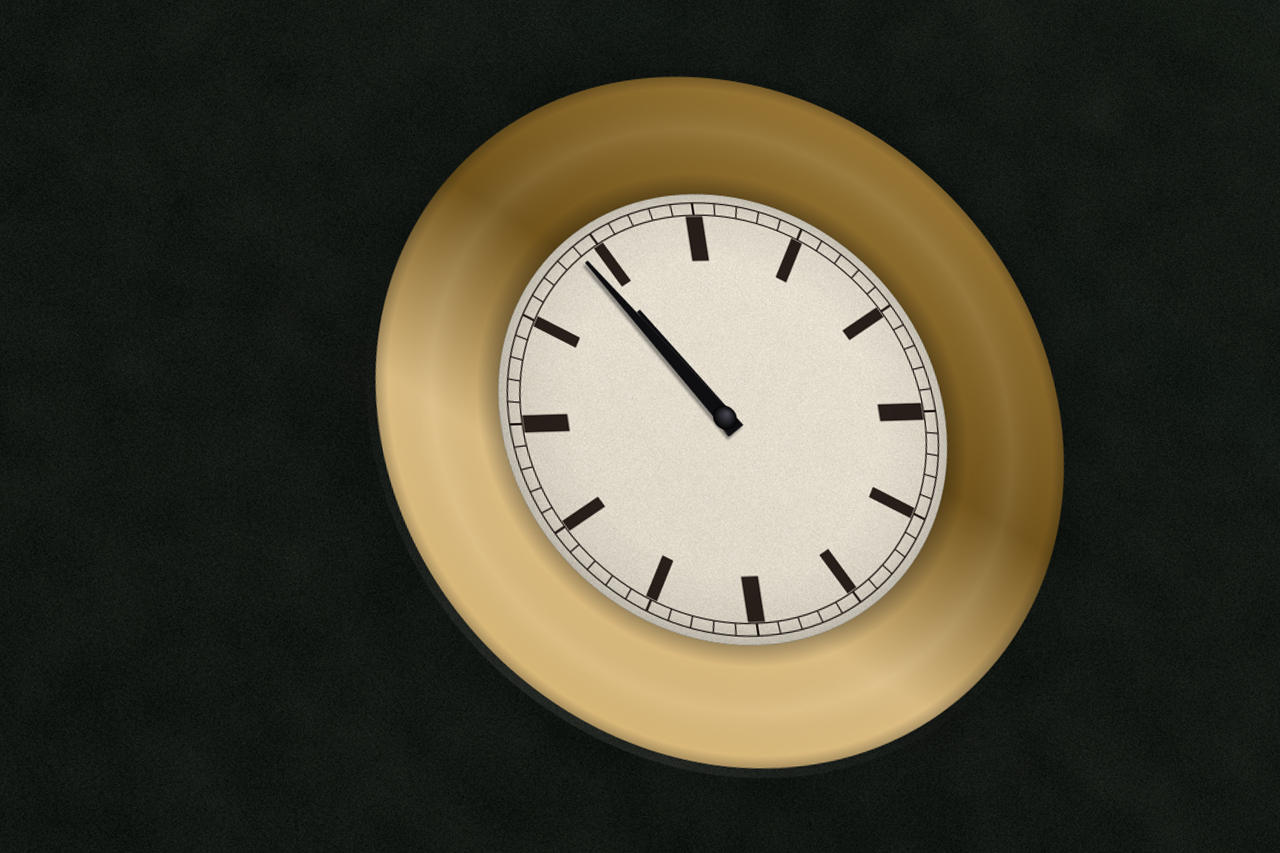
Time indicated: 10:54
